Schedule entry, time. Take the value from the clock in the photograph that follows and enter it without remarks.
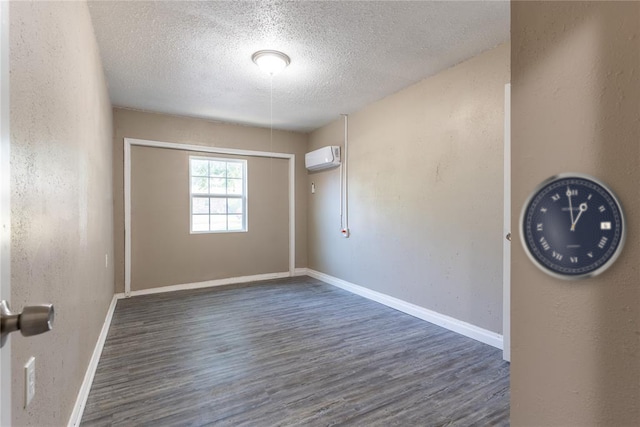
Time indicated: 12:59
